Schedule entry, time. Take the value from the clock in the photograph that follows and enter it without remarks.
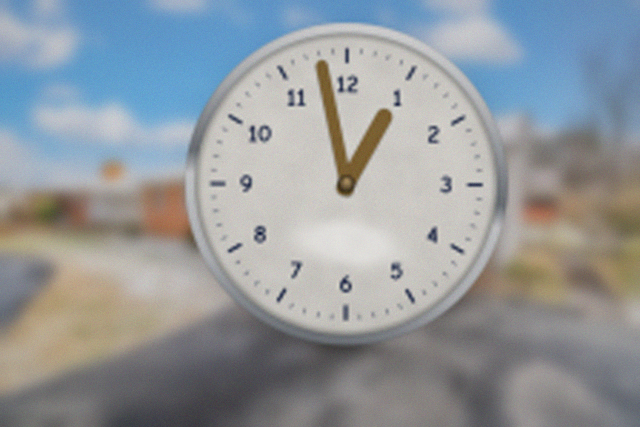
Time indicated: 12:58
